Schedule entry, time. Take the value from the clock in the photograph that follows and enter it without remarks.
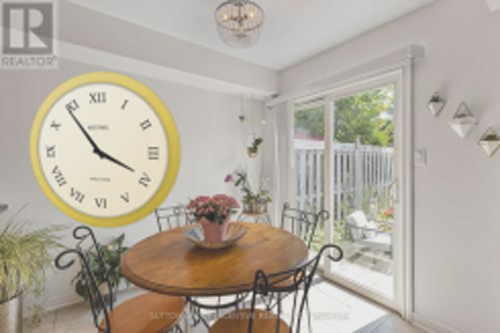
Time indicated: 3:54
